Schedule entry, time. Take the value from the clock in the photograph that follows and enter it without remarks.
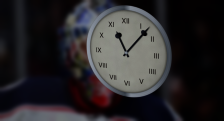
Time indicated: 11:07
